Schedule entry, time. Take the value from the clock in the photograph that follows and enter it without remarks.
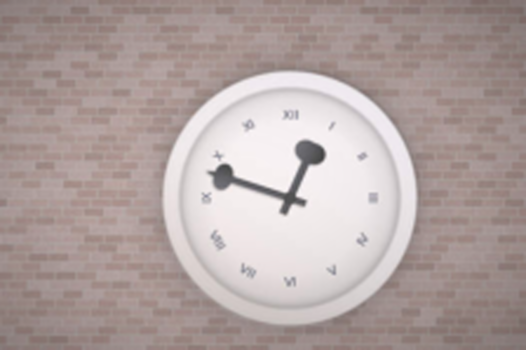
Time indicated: 12:48
